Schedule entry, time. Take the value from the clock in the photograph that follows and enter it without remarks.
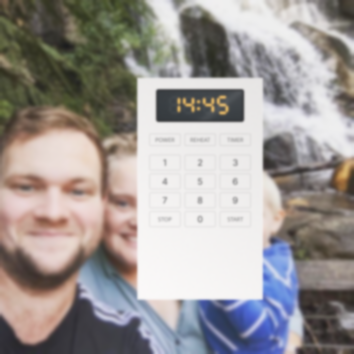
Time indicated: 14:45
